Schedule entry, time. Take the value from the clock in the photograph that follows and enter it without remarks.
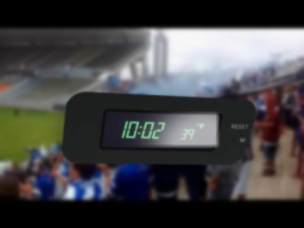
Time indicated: 10:02
